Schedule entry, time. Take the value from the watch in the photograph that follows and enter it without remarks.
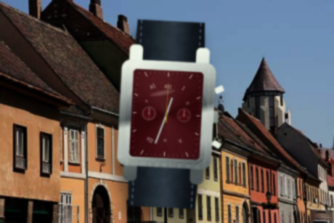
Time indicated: 12:33
